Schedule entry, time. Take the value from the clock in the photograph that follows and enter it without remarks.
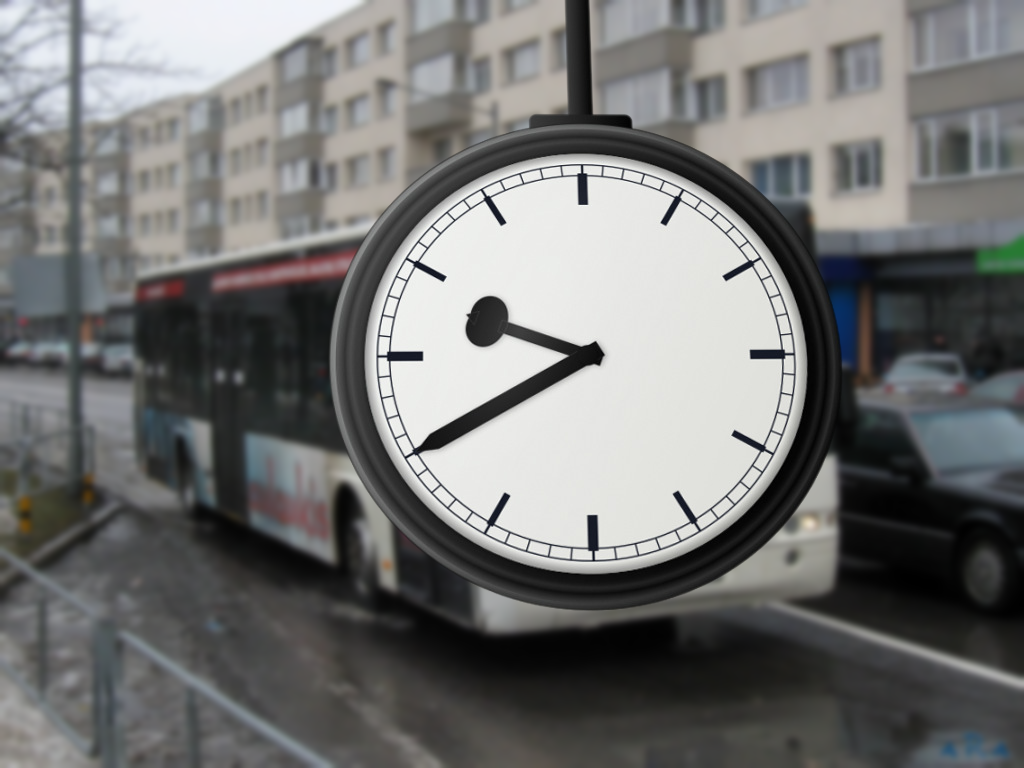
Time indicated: 9:40
